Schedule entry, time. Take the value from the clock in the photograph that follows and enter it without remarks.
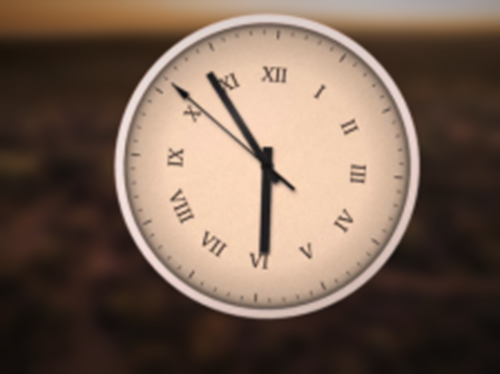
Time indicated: 5:53:51
